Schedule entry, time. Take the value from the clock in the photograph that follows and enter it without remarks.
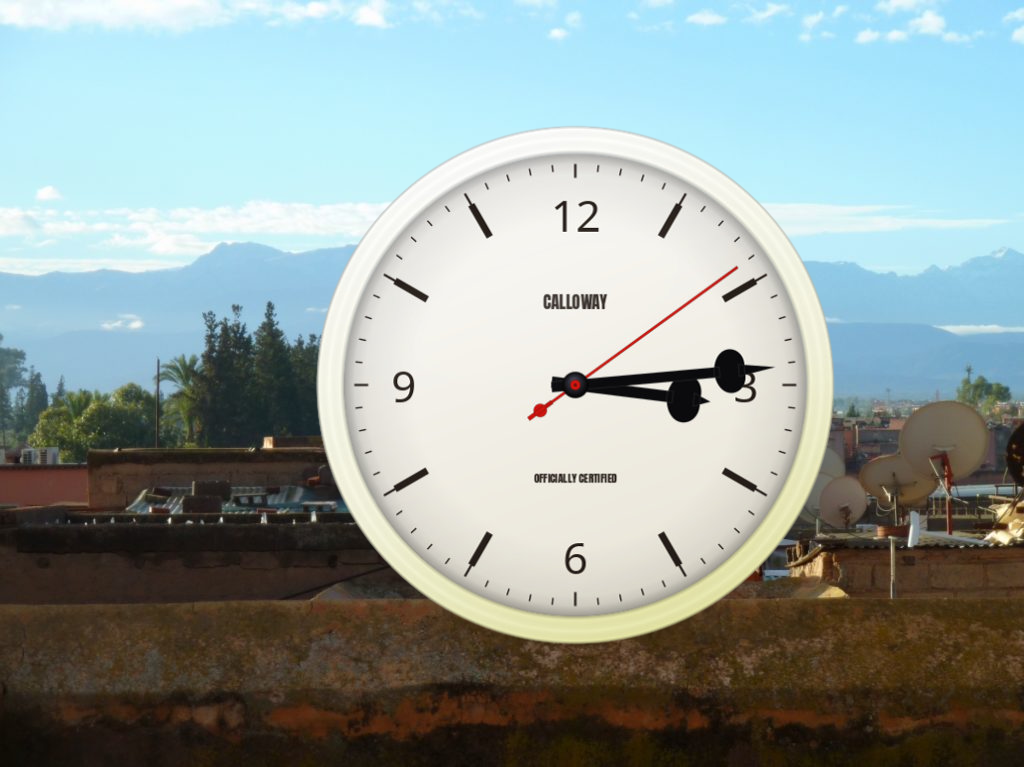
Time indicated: 3:14:09
